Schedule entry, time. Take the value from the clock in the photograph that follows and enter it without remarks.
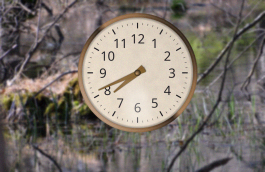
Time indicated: 7:41
